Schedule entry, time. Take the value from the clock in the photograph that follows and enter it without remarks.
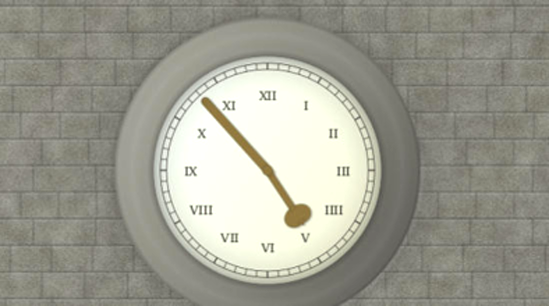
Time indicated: 4:53
